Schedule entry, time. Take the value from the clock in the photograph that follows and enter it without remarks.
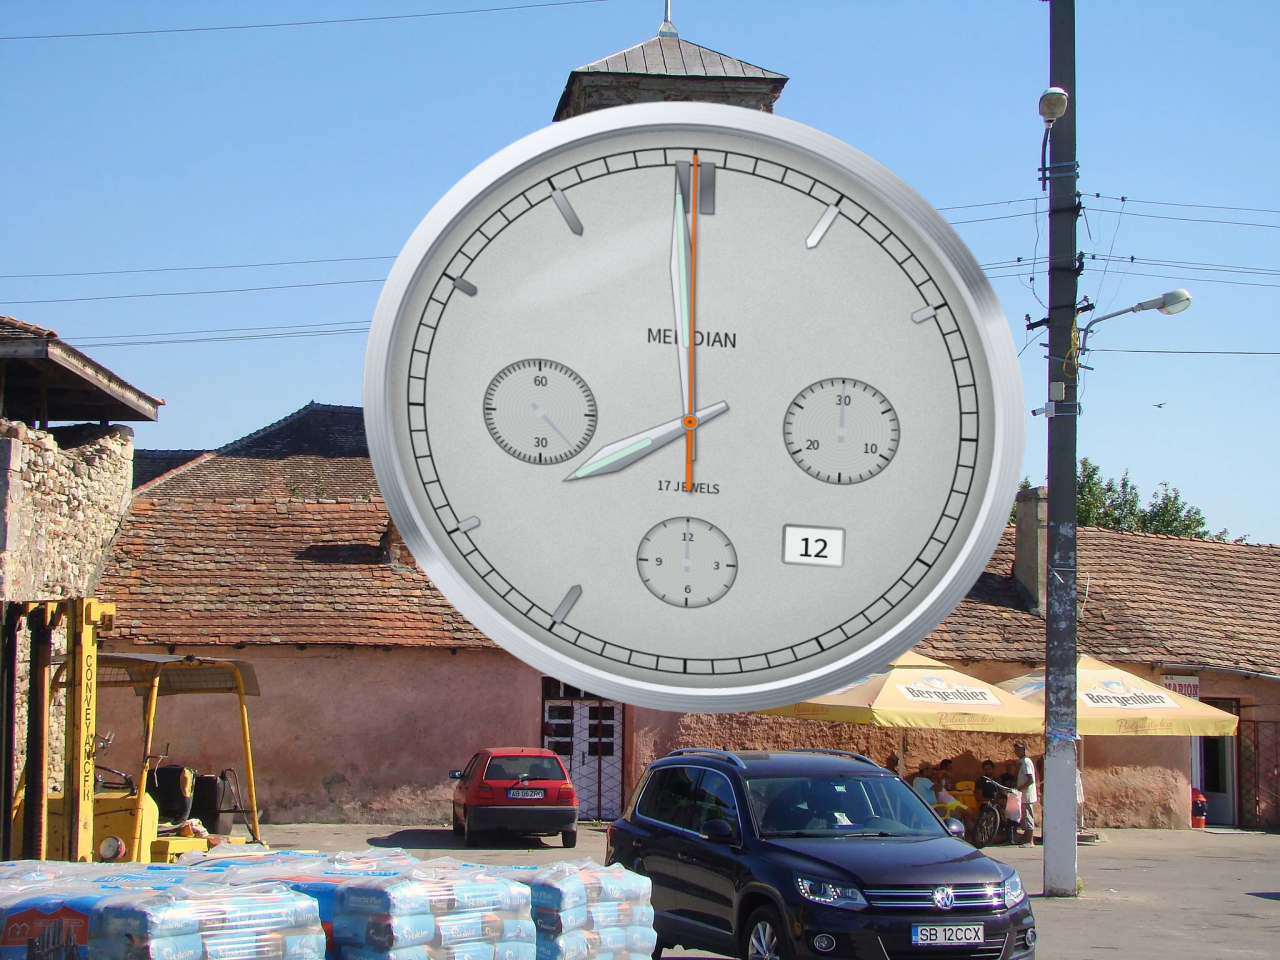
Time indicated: 7:59:23
